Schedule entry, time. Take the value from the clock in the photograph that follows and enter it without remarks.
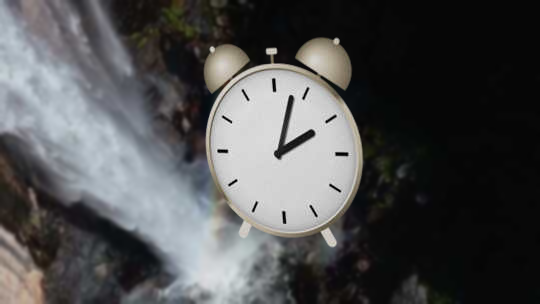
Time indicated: 2:03
